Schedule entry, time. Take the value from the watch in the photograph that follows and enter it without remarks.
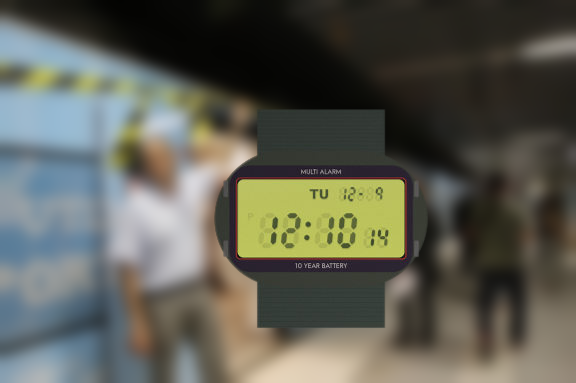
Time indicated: 12:10:14
